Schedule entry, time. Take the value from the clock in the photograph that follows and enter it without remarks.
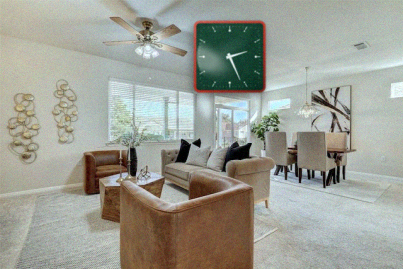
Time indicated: 2:26
